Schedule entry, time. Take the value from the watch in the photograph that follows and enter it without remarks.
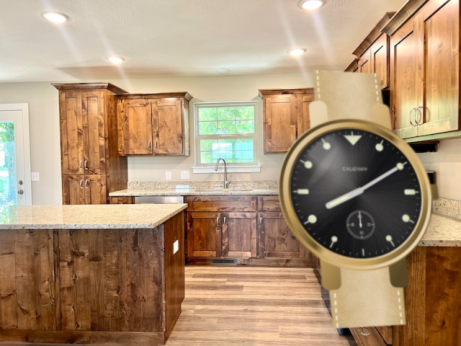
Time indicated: 8:10
